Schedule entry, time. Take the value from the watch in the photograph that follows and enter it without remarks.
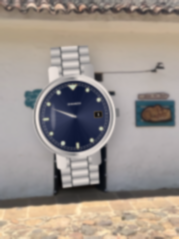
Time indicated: 9:49
